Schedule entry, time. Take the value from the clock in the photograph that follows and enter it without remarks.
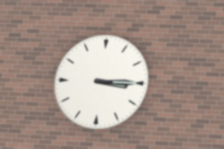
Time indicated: 3:15
